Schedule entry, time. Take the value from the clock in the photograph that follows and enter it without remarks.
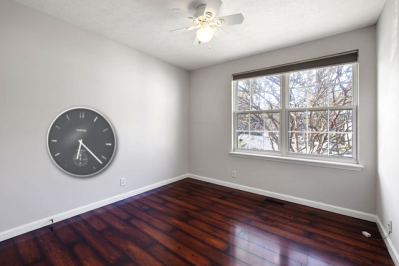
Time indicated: 6:22
